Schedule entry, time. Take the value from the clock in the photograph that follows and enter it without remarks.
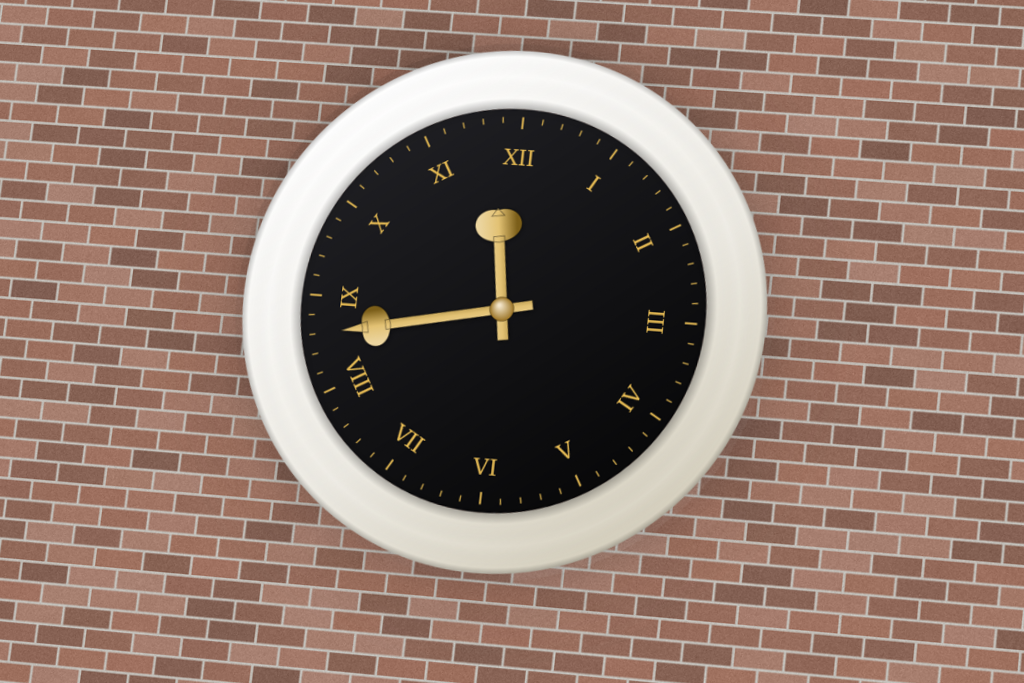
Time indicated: 11:43
